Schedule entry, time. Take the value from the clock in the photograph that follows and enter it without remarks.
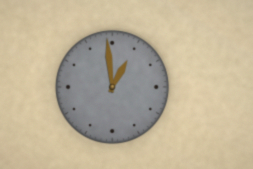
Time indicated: 12:59
